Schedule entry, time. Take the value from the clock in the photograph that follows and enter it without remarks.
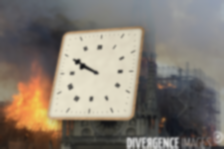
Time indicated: 9:50
